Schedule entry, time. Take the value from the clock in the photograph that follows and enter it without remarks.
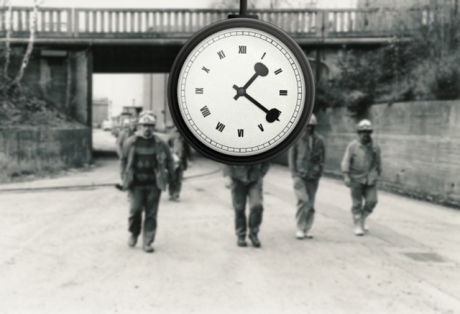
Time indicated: 1:21
